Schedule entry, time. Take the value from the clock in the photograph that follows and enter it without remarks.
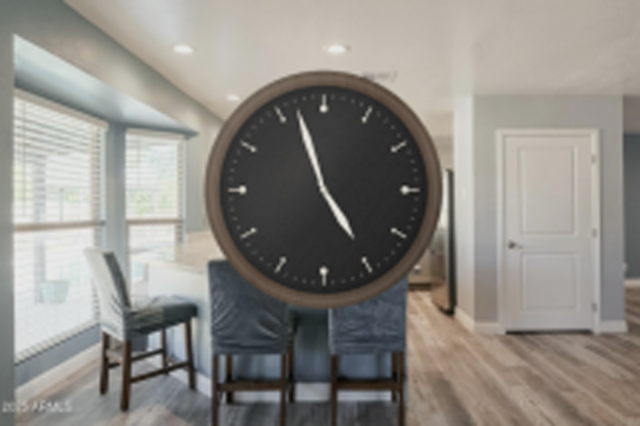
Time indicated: 4:57
